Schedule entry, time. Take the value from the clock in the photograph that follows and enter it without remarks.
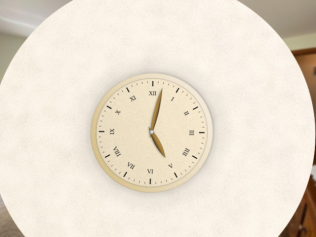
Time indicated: 5:02
